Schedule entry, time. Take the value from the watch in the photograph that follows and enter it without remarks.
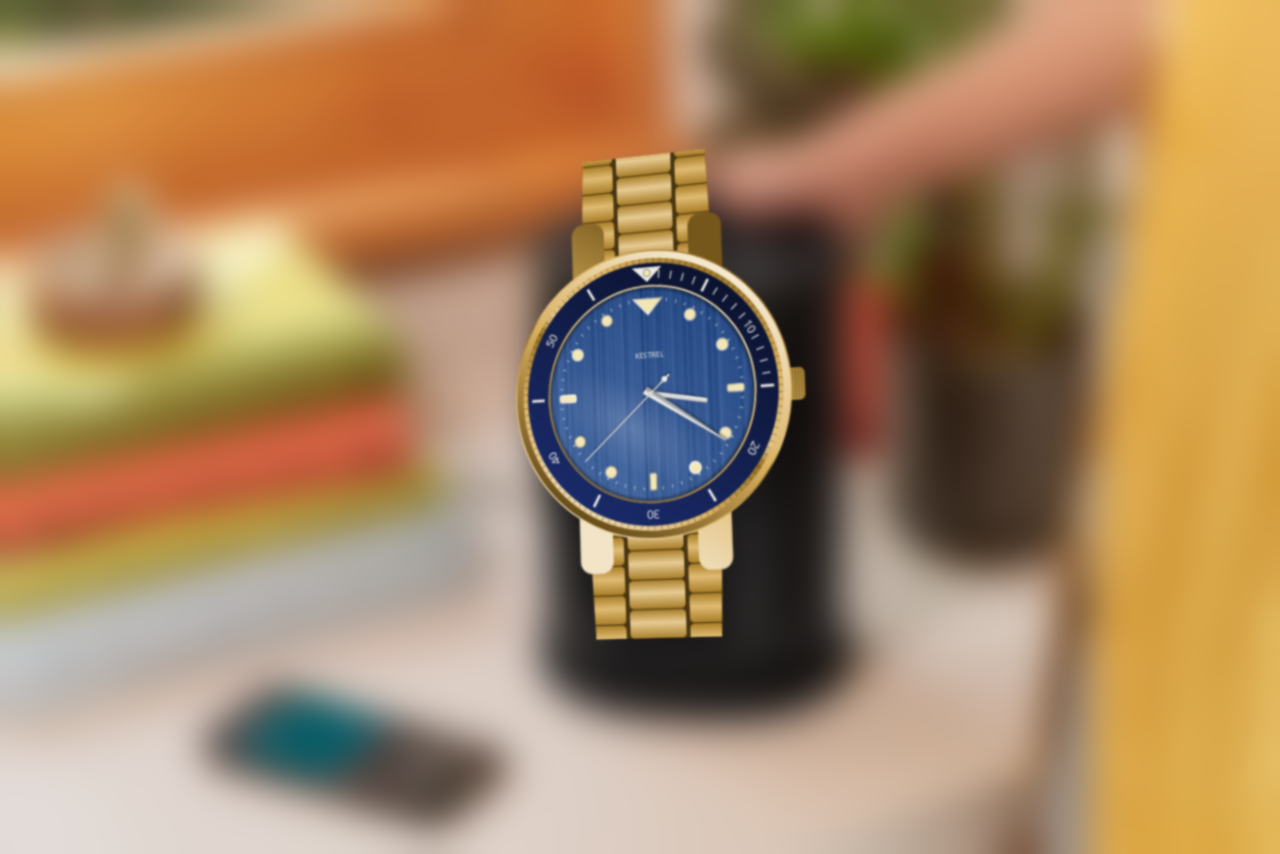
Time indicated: 3:20:38
